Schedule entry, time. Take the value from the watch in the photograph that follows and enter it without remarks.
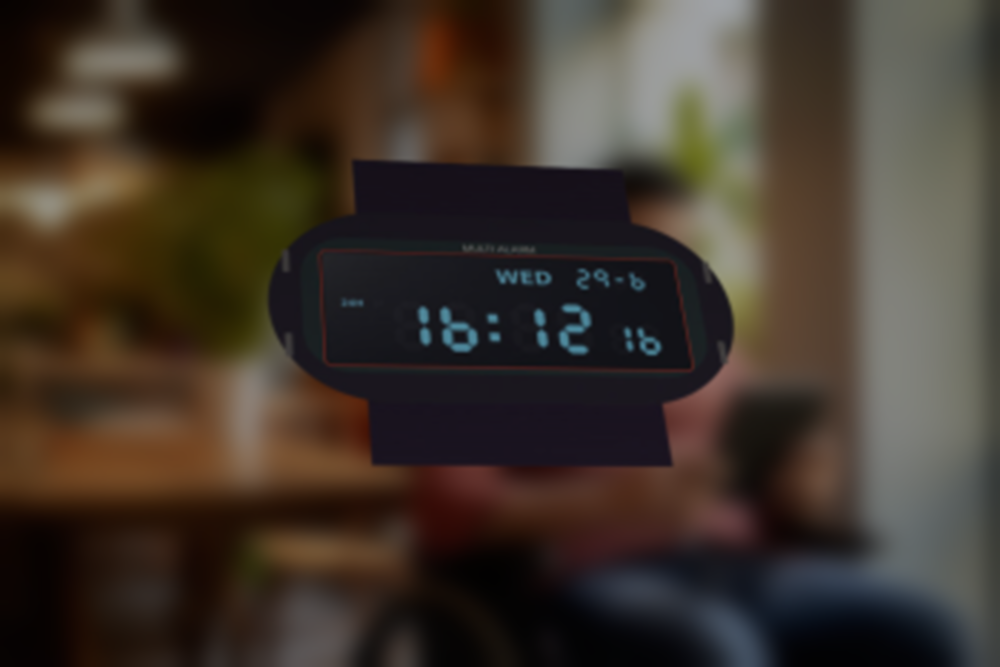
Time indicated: 16:12:16
